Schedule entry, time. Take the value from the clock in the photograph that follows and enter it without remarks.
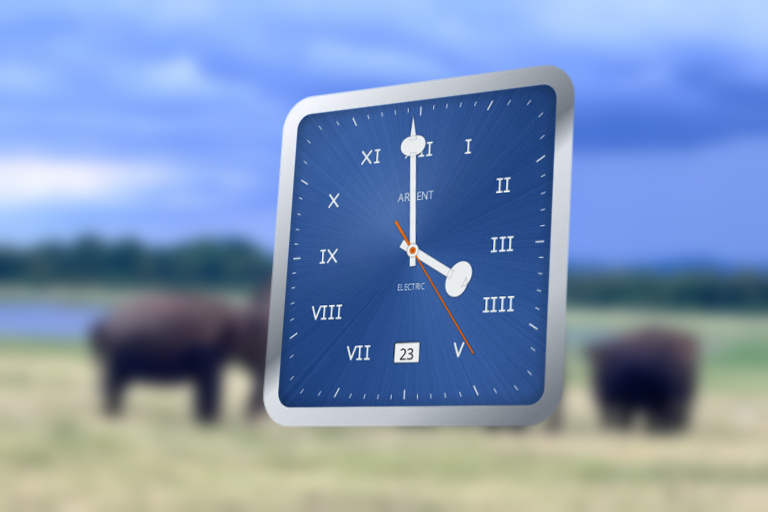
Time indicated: 3:59:24
